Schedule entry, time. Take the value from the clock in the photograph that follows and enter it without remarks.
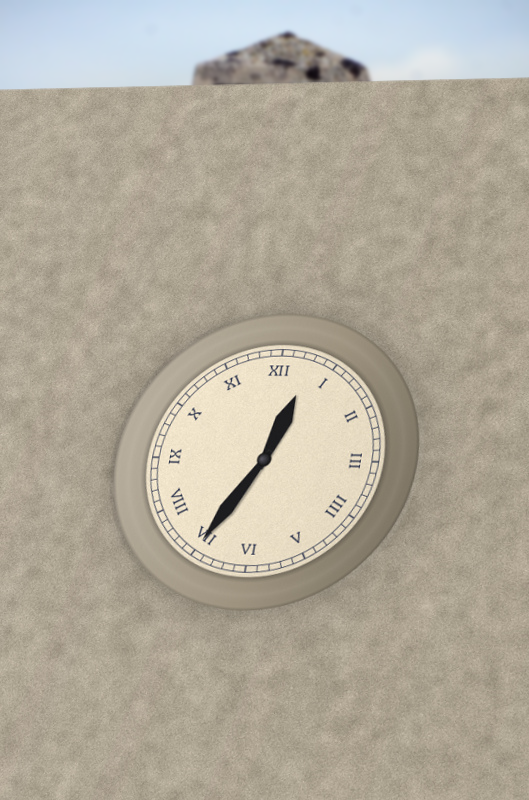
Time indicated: 12:35
